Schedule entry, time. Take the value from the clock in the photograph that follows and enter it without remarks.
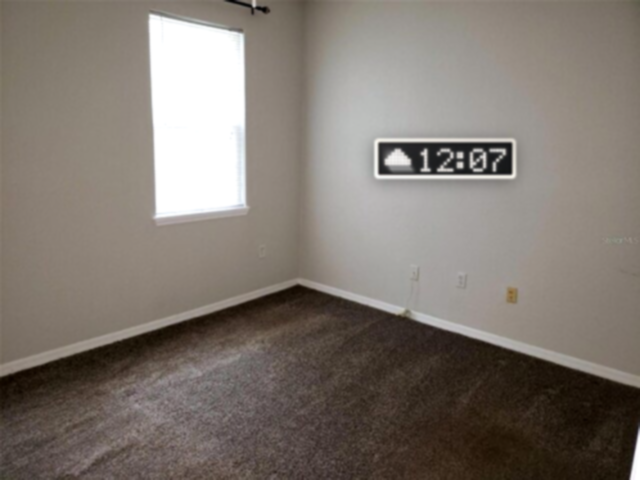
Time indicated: 12:07
